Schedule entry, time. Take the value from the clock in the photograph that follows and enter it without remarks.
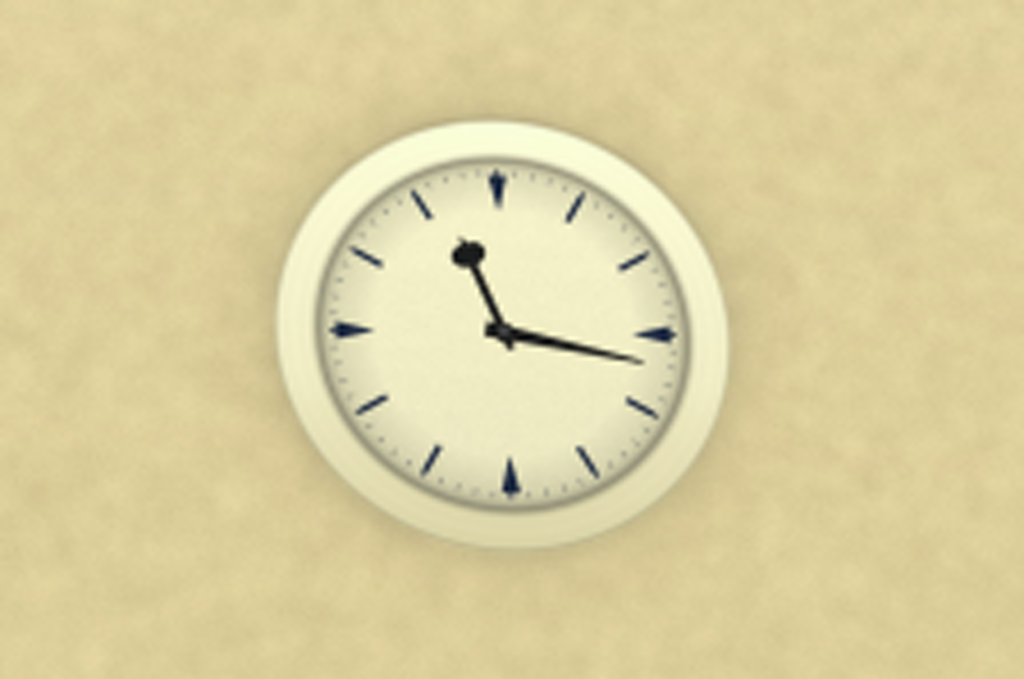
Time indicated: 11:17
